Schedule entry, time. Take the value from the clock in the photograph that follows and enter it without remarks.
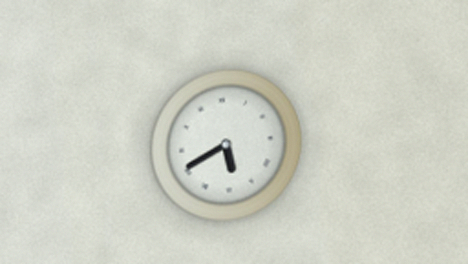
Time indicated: 5:41
